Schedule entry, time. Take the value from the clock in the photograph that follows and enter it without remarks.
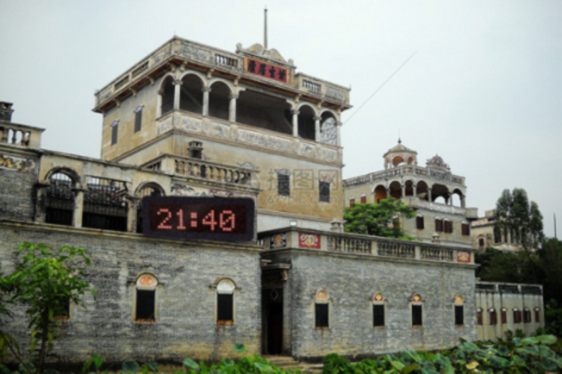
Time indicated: 21:40
